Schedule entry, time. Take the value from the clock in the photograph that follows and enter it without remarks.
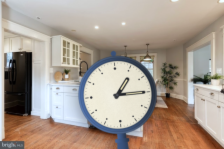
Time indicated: 1:15
